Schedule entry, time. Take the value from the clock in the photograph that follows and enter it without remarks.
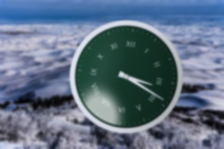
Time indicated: 3:19
